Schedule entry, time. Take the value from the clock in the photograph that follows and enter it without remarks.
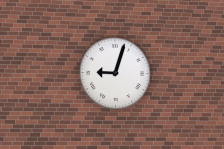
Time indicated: 9:03
